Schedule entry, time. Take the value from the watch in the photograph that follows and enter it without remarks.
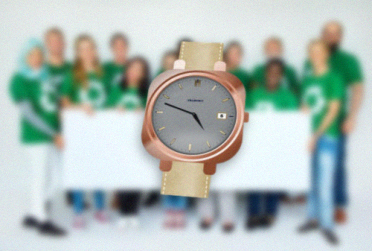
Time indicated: 4:48
